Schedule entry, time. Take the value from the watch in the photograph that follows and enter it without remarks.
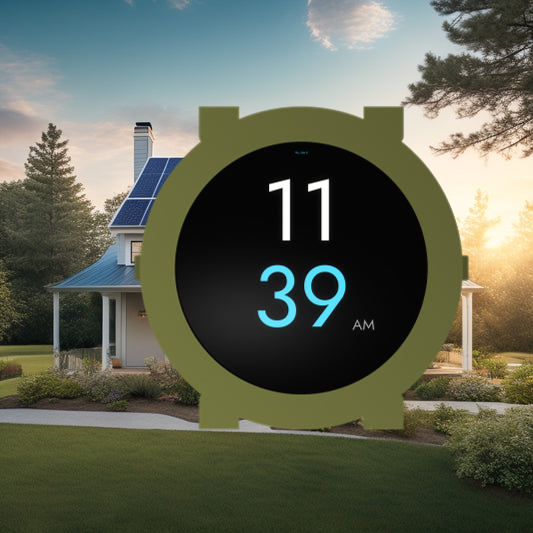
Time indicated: 11:39
